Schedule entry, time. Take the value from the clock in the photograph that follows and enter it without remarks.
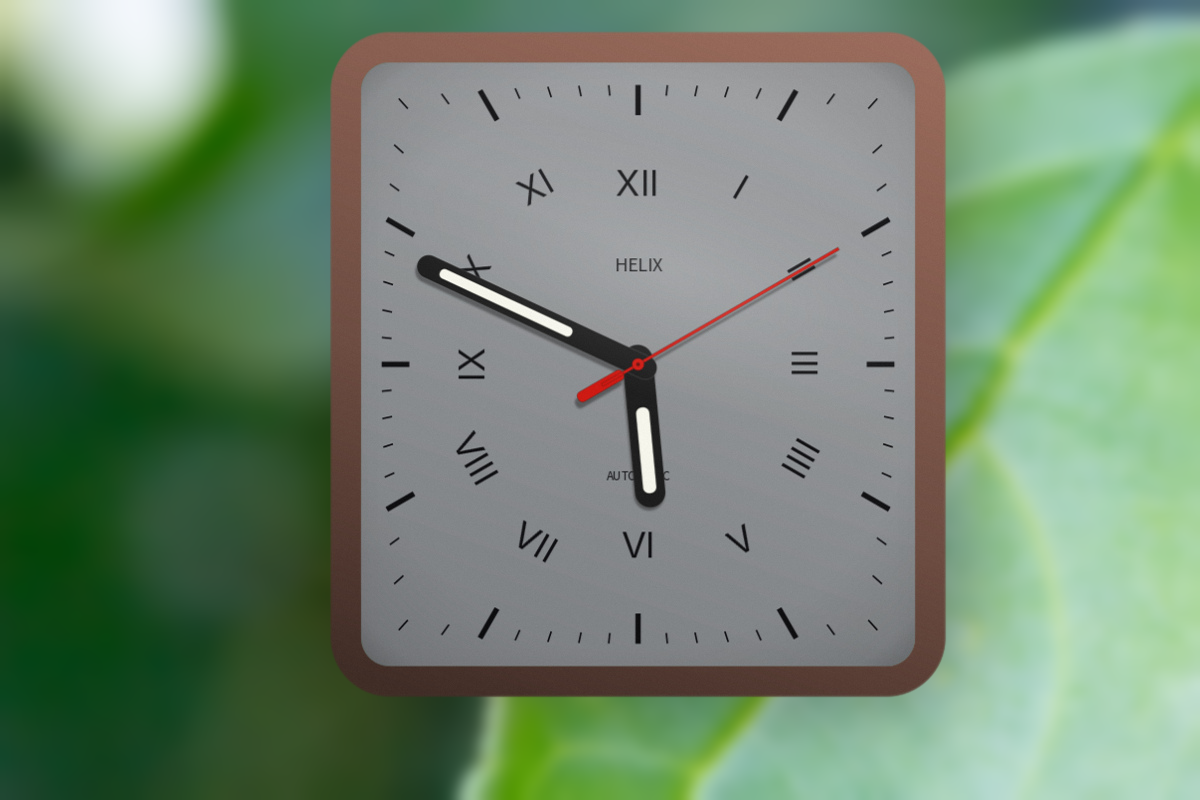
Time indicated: 5:49:10
